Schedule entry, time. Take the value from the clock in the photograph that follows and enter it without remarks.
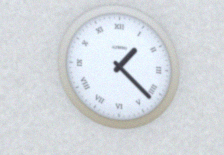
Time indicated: 1:22
